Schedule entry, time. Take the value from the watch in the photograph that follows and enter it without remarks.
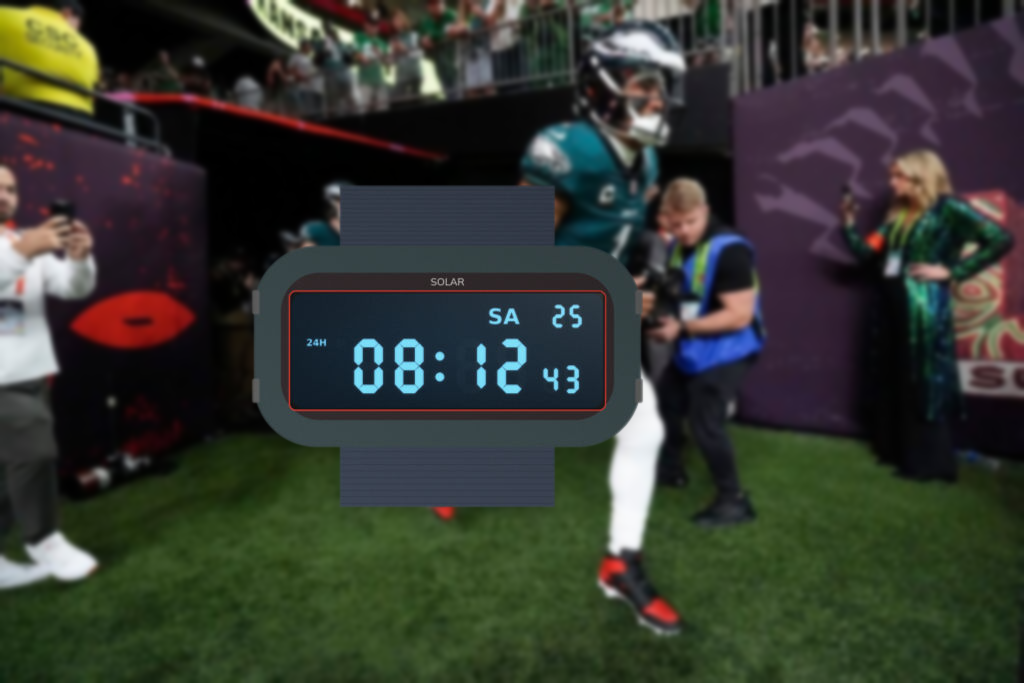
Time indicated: 8:12:43
